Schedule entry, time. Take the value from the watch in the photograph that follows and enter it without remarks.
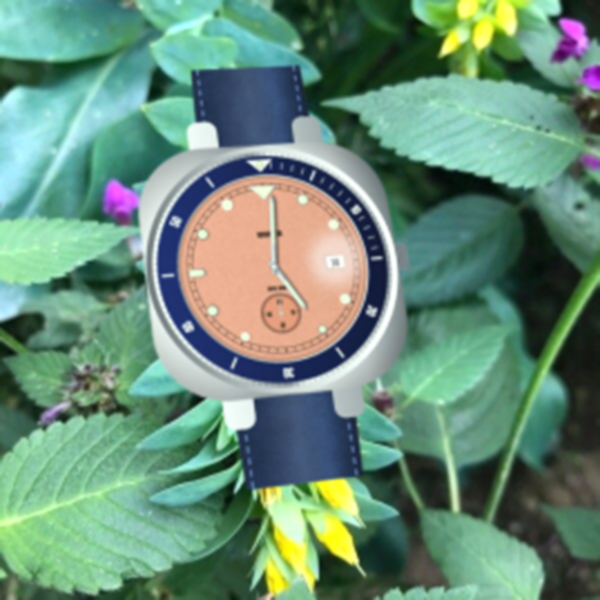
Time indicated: 5:01
